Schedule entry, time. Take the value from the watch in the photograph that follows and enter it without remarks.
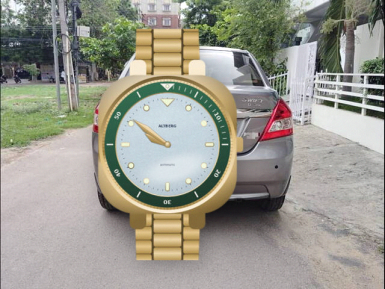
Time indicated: 9:51
